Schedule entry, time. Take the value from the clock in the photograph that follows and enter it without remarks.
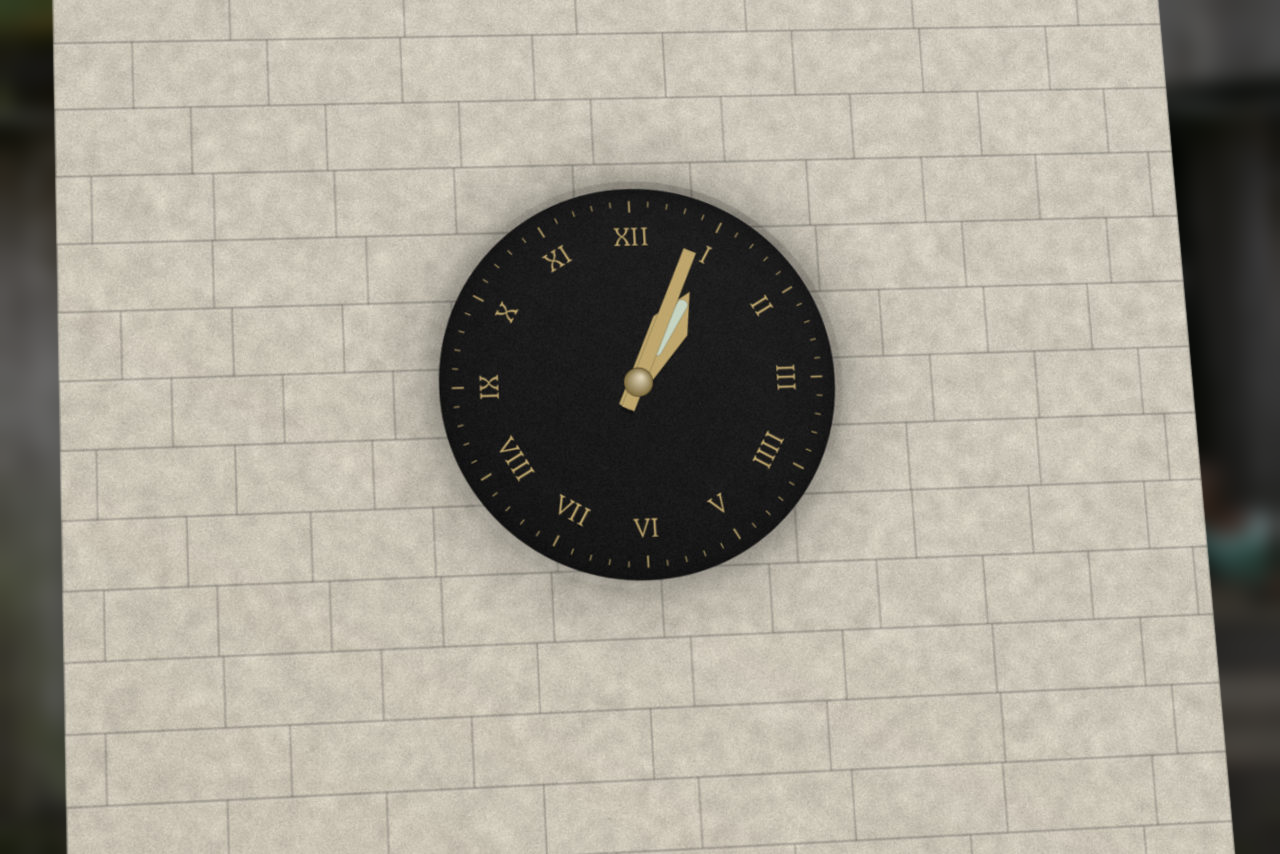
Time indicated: 1:04
